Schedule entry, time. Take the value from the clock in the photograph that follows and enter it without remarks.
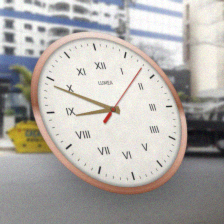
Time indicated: 8:49:08
